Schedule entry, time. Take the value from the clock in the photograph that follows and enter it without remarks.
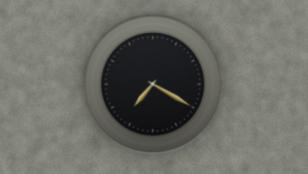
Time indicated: 7:20
